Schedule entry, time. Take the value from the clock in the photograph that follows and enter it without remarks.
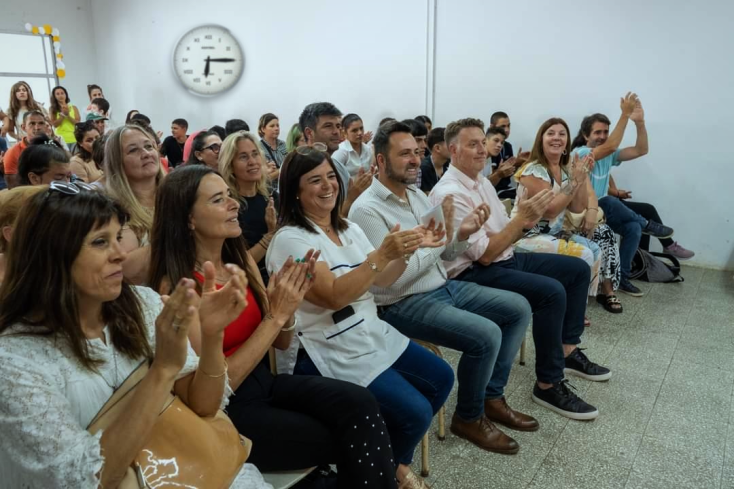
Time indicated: 6:15
